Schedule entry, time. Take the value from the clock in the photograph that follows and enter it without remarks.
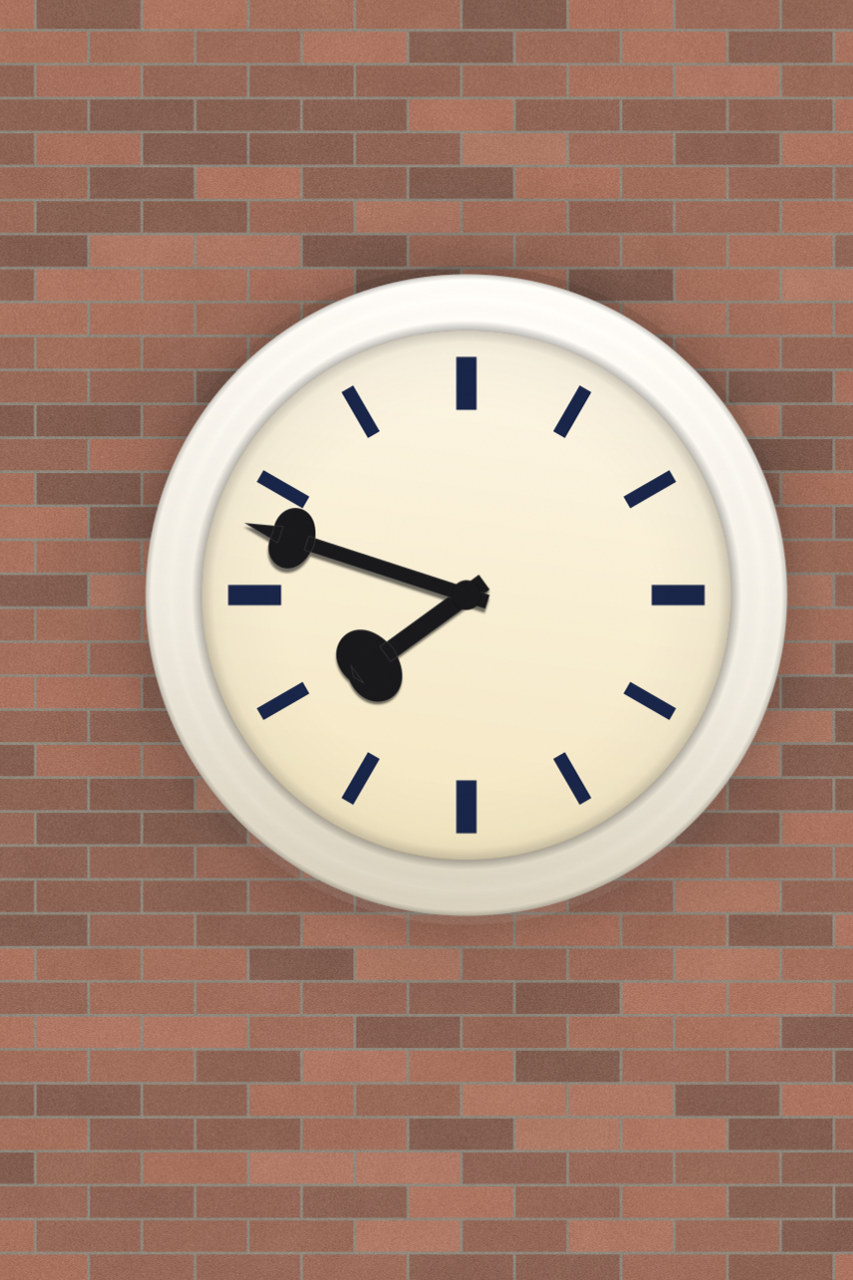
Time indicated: 7:48
